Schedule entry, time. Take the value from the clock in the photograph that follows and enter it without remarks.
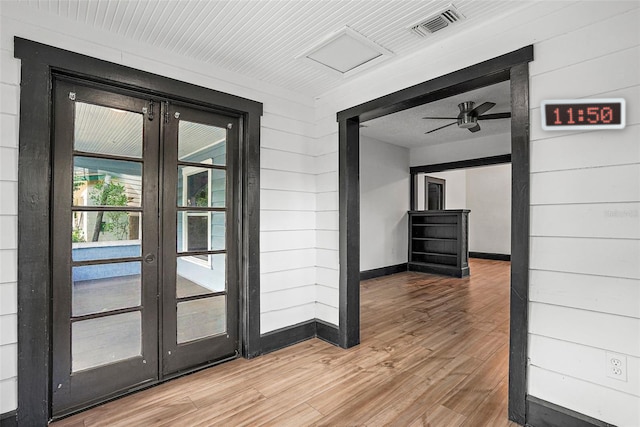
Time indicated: 11:50
